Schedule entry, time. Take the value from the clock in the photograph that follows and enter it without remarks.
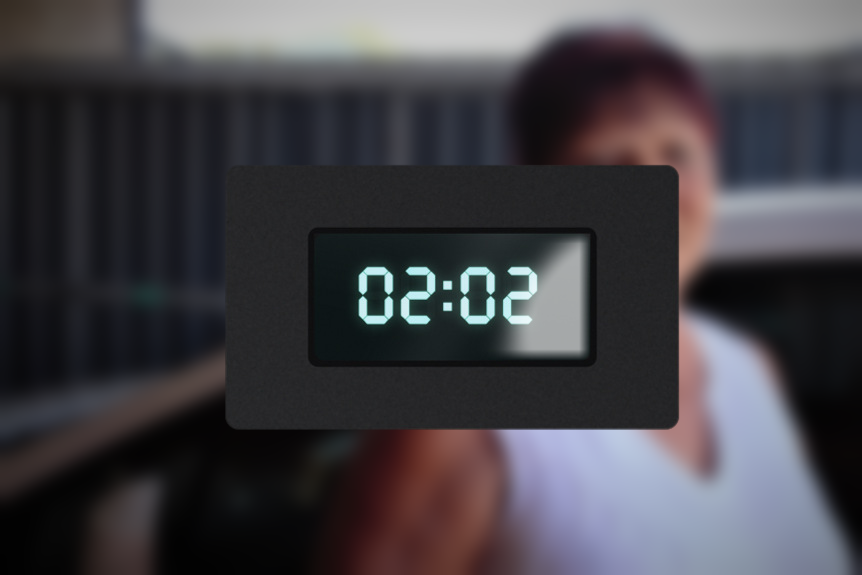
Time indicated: 2:02
